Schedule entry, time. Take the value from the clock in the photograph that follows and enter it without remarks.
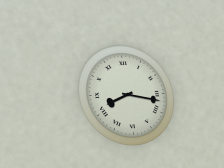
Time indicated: 8:17
